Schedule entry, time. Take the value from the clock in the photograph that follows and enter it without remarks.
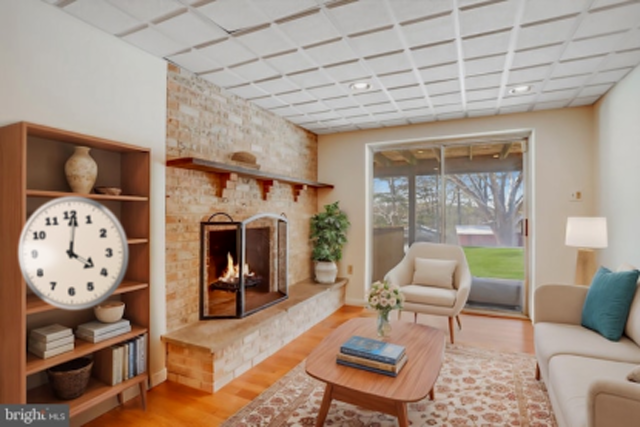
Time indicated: 4:01
